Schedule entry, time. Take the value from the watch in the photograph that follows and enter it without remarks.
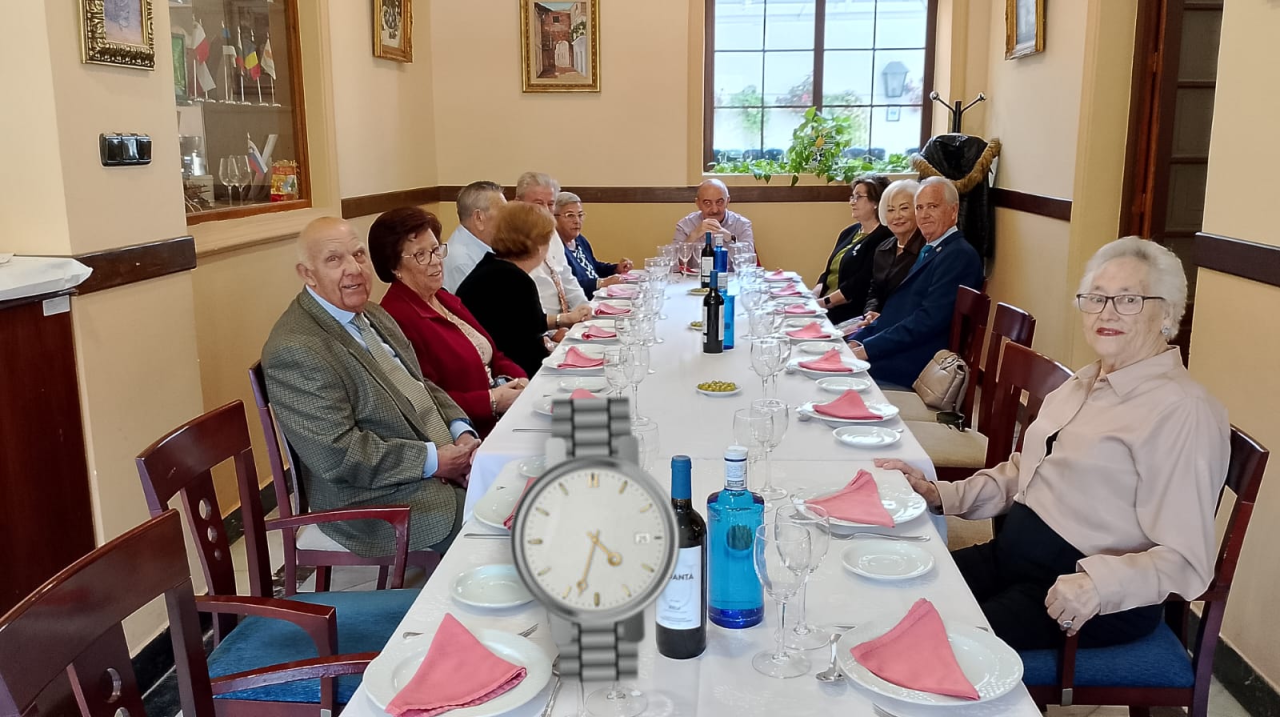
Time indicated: 4:33
